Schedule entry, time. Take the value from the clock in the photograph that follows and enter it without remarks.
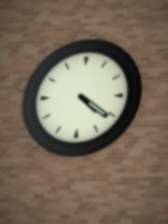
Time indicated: 4:21
